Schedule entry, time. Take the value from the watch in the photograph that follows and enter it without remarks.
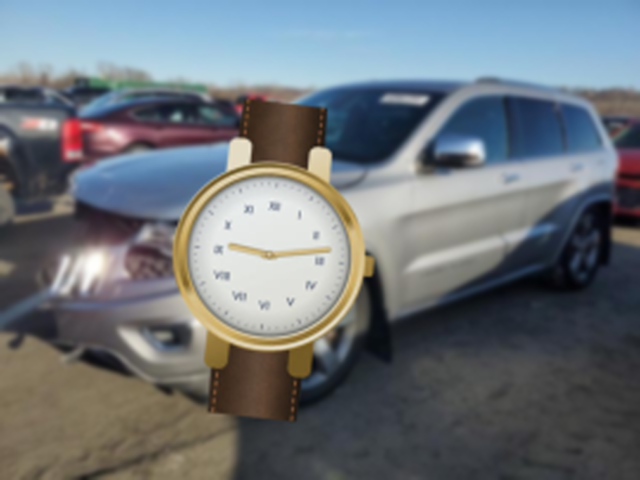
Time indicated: 9:13
